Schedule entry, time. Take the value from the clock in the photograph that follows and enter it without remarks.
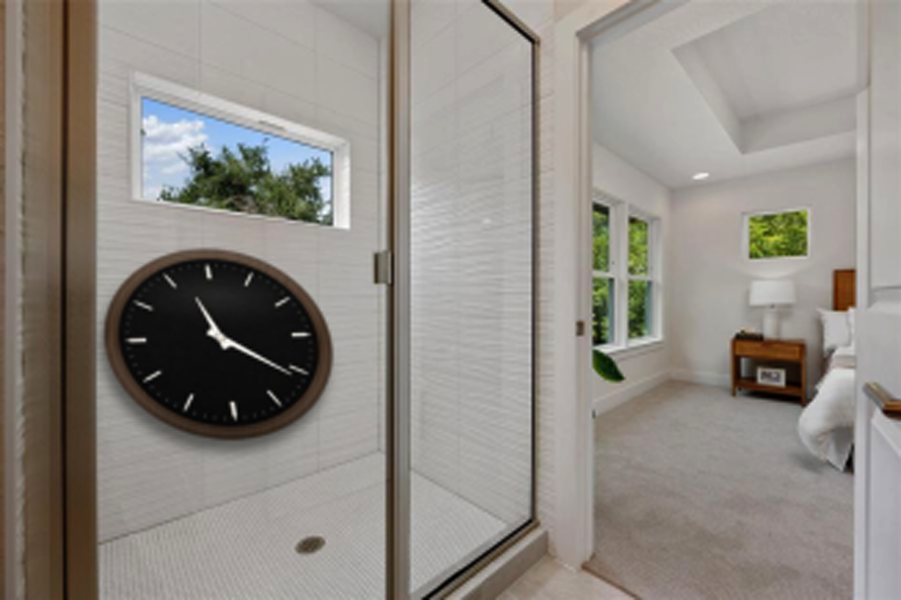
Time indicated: 11:21
